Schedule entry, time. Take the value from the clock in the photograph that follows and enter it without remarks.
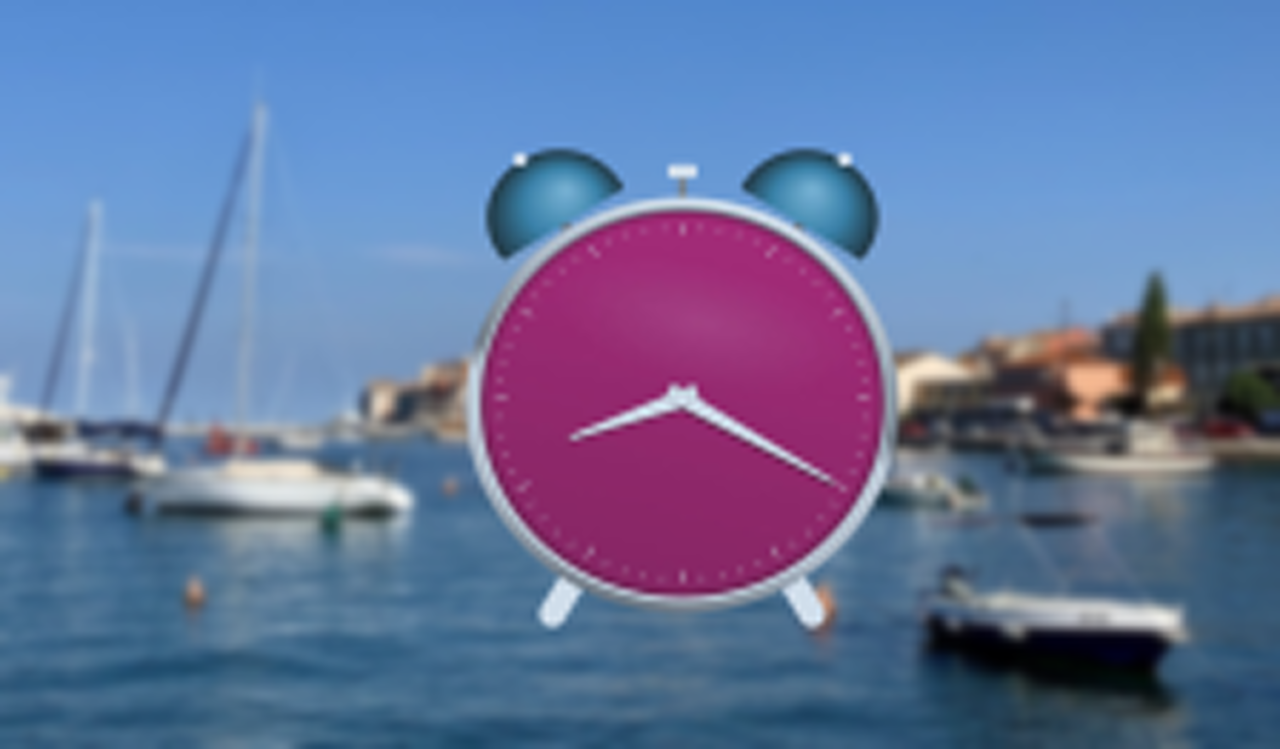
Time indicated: 8:20
